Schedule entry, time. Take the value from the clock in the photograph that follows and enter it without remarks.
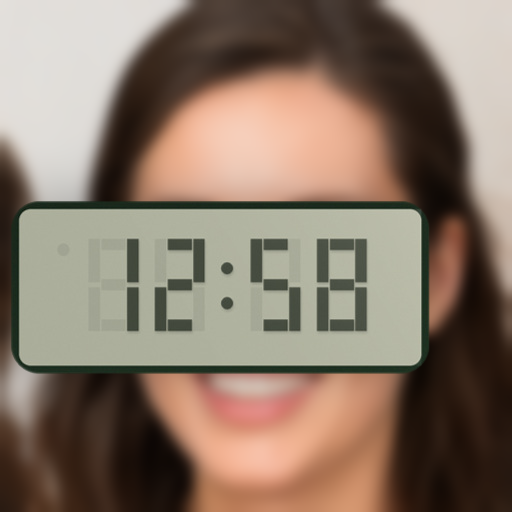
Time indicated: 12:58
